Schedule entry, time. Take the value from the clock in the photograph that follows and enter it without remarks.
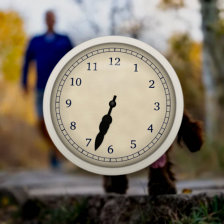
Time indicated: 6:33
